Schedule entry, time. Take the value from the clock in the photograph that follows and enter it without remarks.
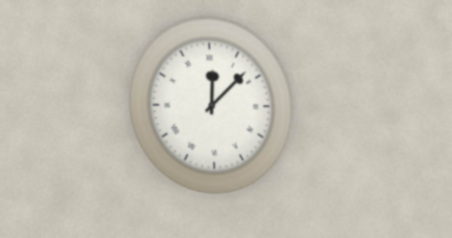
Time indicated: 12:08
